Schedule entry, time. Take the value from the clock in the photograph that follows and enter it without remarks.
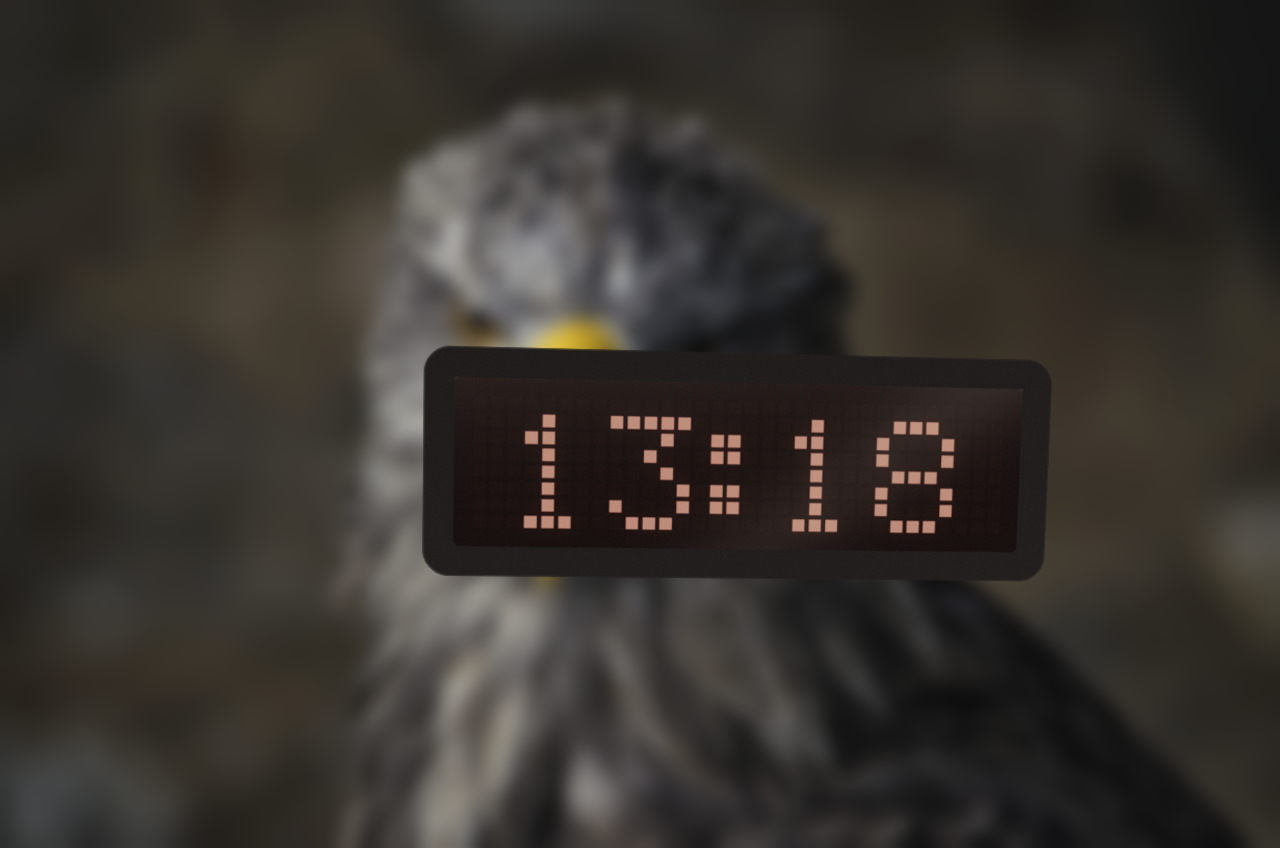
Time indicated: 13:18
